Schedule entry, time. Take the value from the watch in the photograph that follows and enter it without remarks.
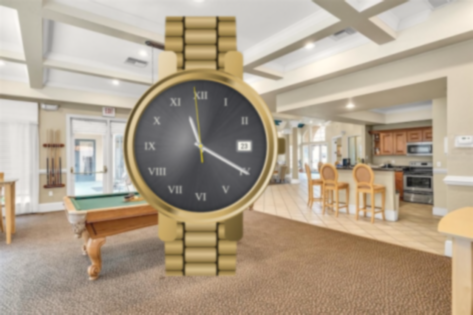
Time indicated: 11:19:59
